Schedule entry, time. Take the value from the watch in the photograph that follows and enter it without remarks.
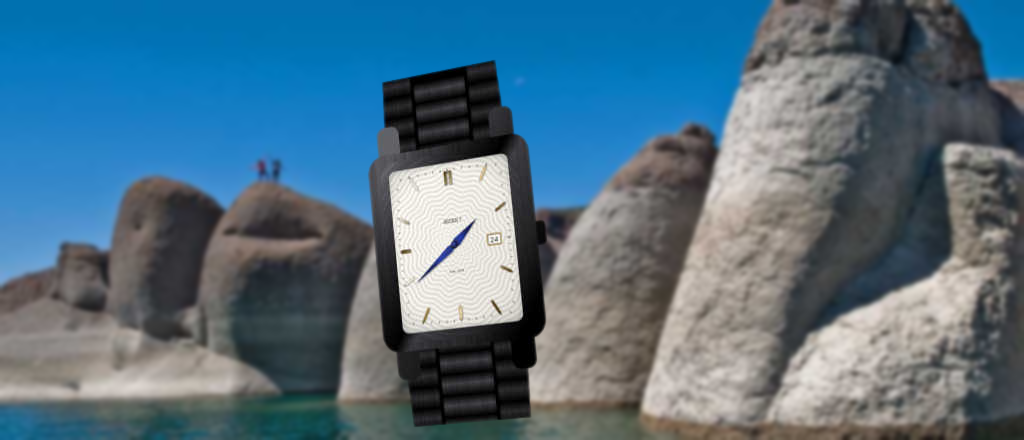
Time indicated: 1:39
